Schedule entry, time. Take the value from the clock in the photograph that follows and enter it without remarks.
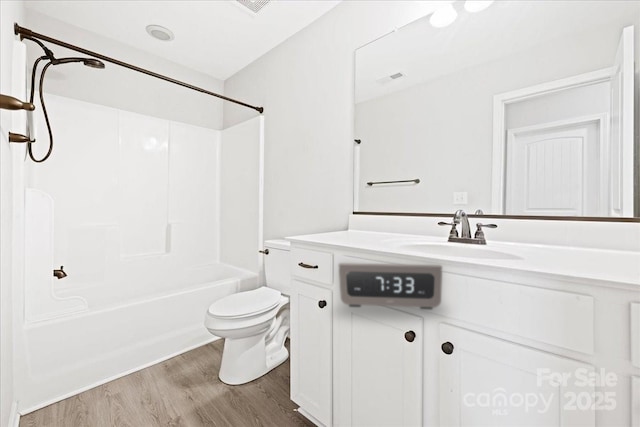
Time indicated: 7:33
